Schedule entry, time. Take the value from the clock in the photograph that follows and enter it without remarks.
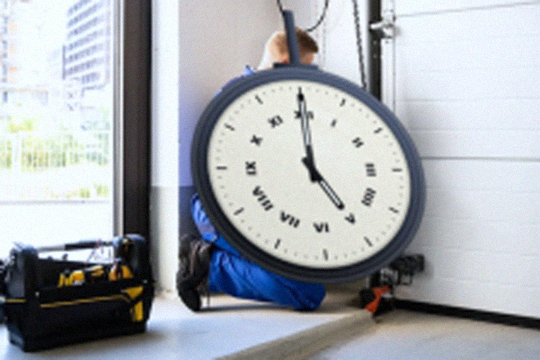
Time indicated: 5:00
